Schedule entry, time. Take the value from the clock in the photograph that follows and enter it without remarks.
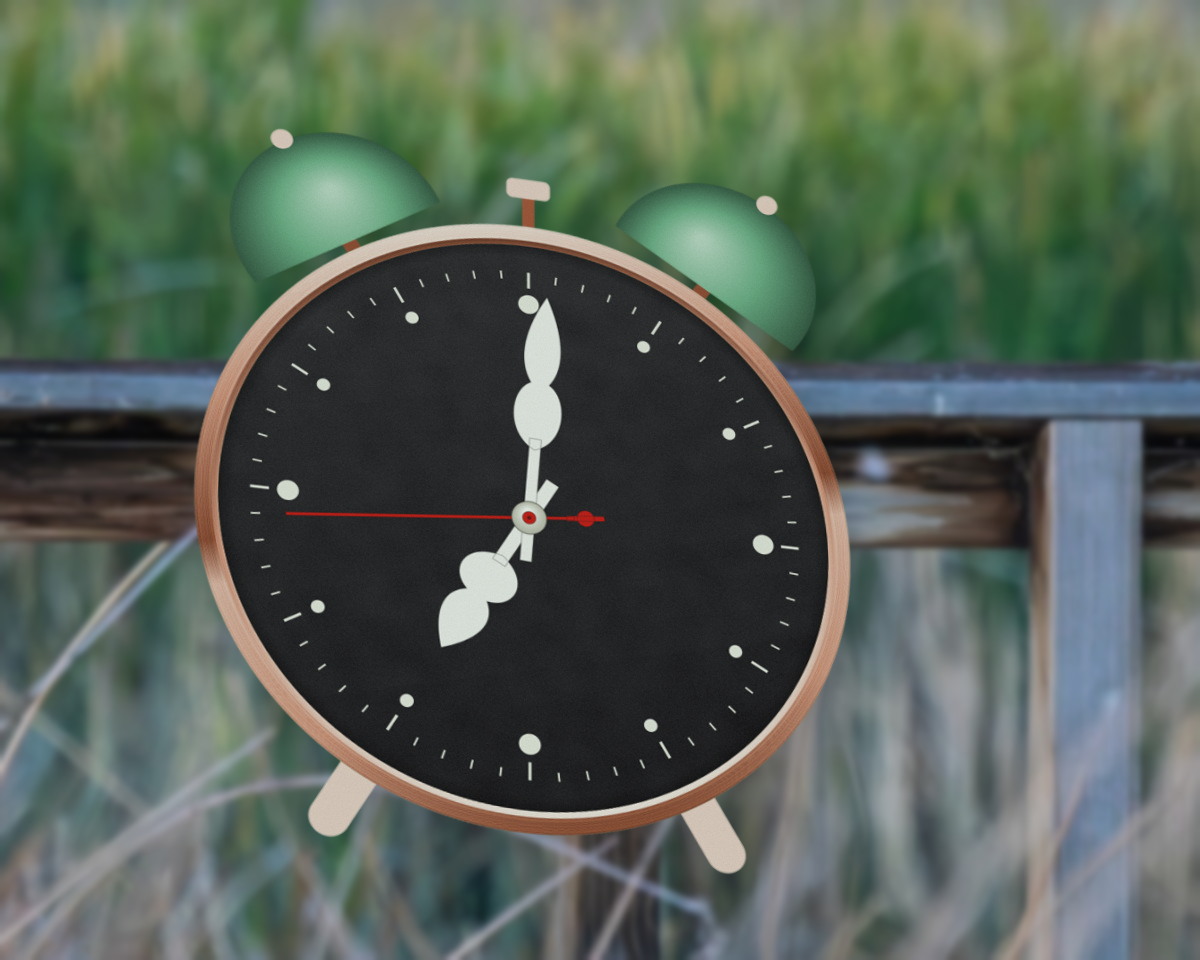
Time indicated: 7:00:44
